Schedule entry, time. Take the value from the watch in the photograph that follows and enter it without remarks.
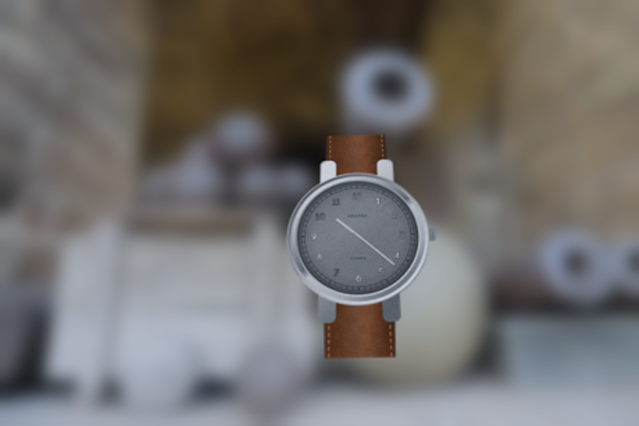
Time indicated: 10:22
